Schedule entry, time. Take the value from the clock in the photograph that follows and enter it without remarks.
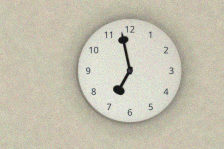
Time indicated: 6:58
